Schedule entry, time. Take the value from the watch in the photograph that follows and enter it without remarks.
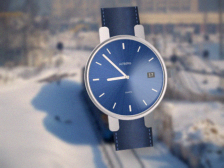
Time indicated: 8:53
